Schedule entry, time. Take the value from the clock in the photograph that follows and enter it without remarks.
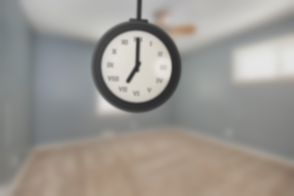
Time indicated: 7:00
